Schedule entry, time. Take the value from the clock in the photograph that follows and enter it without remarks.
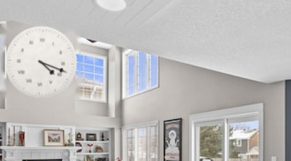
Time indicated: 4:18
